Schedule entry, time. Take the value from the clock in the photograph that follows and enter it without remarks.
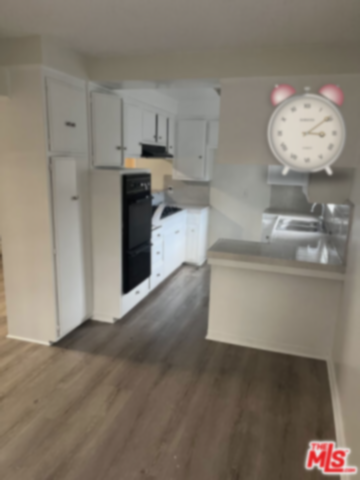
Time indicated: 3:09
